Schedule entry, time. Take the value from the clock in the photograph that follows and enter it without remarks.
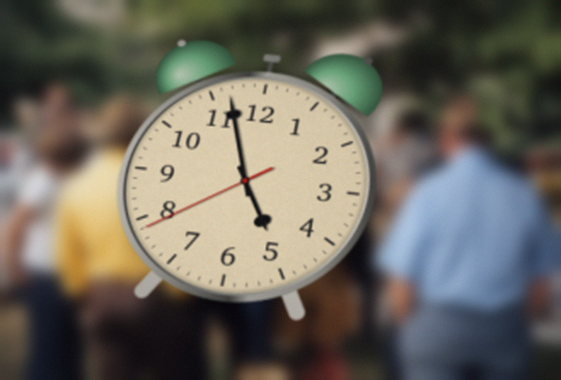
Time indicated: 4:56:39
